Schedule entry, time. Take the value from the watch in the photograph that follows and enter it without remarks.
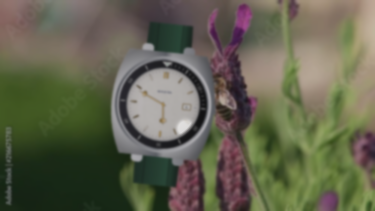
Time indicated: 5:49
